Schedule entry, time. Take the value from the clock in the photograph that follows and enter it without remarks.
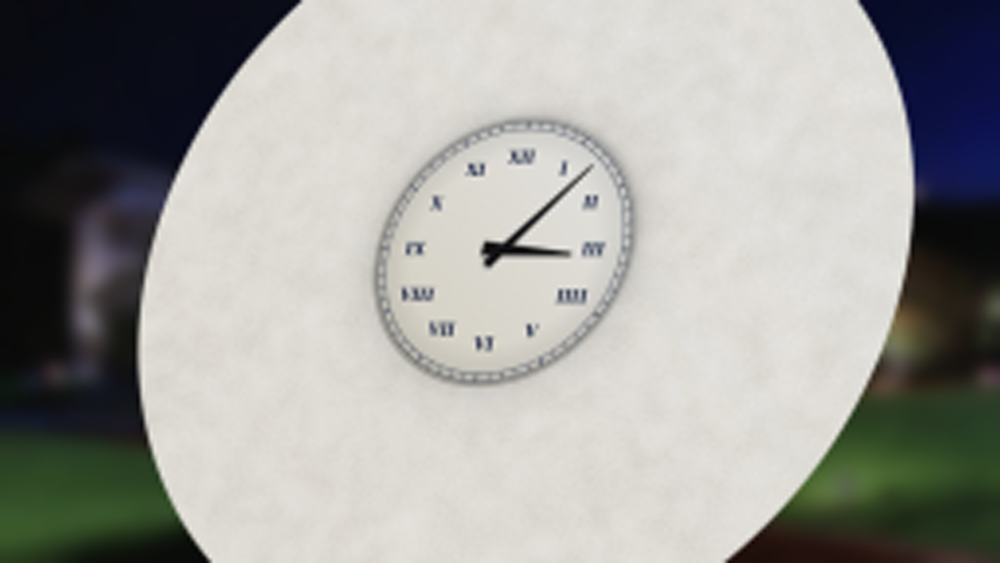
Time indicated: 3:07
